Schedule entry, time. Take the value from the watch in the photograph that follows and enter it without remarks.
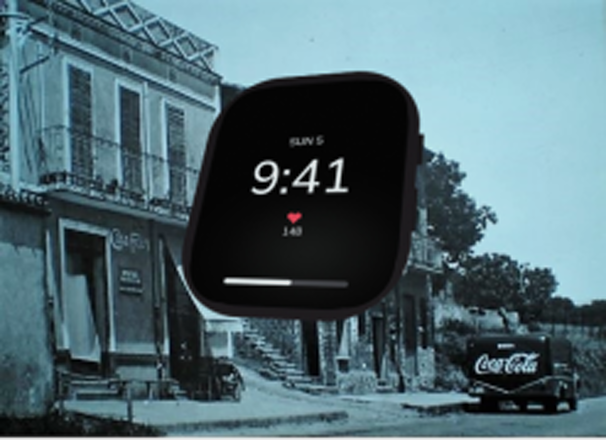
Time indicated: 9:41
